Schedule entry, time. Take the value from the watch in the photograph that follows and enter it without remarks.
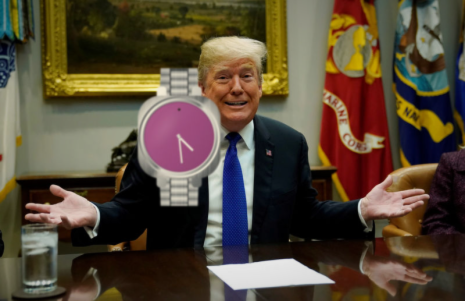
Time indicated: 4:29
